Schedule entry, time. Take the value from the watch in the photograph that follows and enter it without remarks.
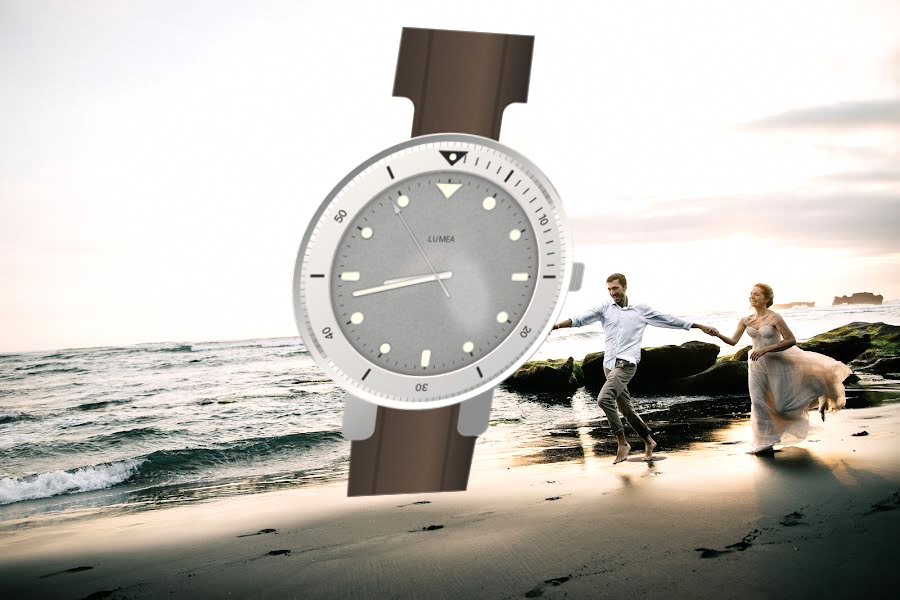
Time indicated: 8:42:54
